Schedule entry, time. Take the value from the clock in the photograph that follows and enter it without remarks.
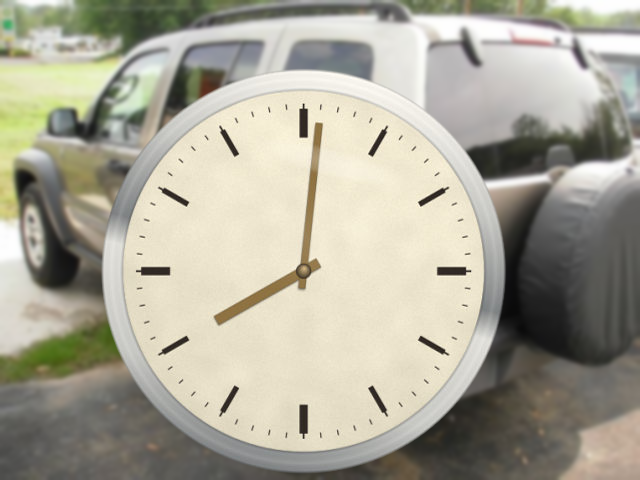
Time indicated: 8:01
